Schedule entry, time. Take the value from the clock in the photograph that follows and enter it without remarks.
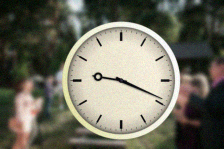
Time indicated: 9:19
